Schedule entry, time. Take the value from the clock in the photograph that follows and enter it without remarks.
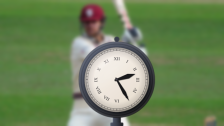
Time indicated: 2:25
